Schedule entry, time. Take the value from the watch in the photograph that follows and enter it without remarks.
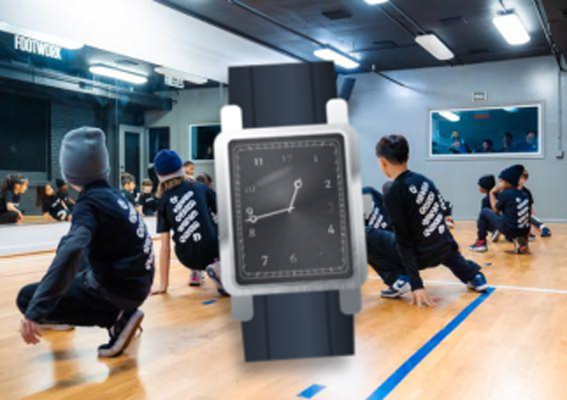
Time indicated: 12:43
